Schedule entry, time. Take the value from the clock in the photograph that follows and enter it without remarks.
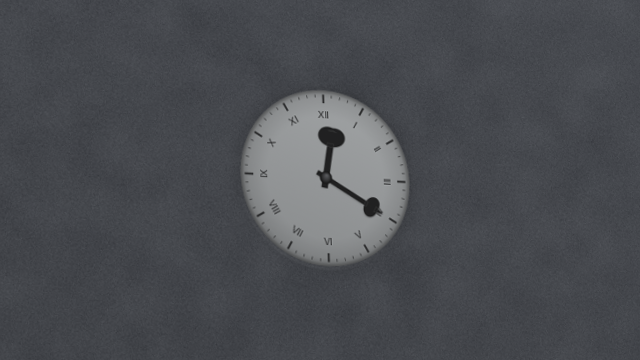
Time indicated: 12:20
